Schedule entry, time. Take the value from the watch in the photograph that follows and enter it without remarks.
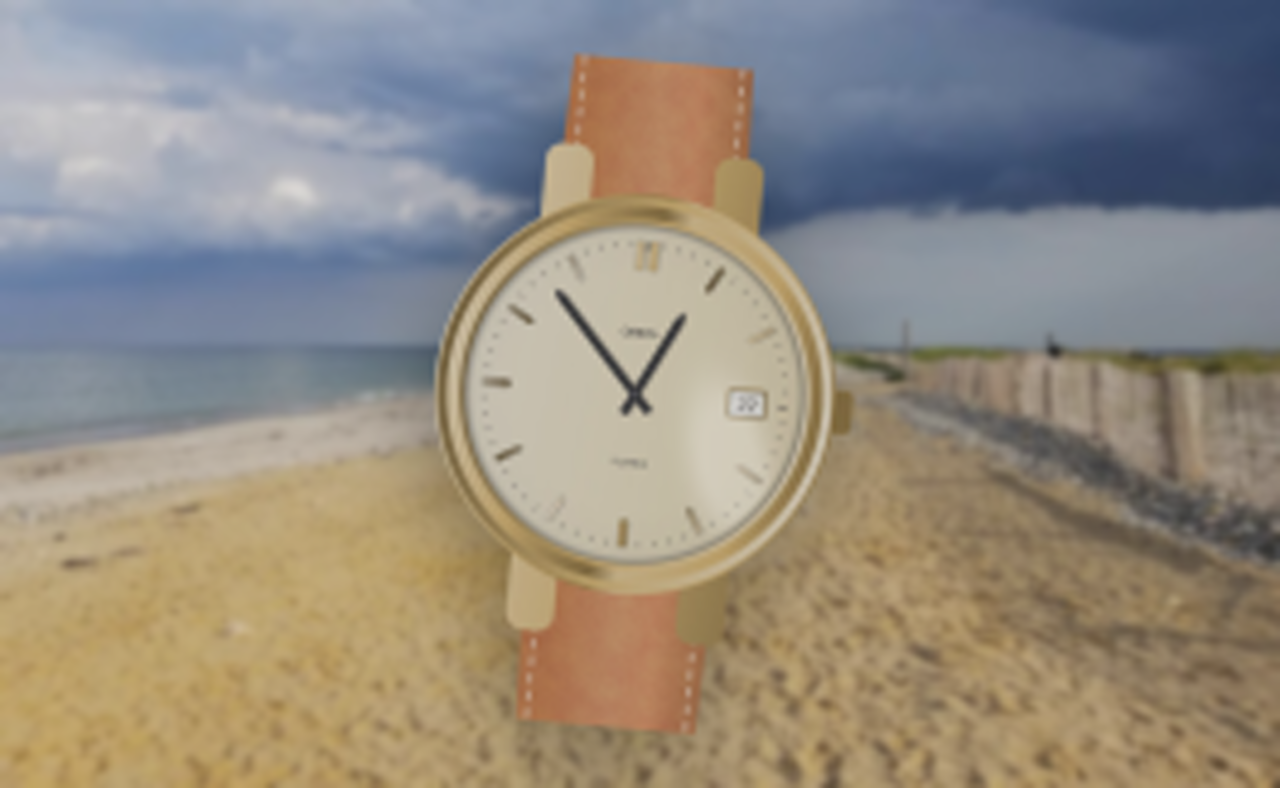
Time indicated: 12:53
